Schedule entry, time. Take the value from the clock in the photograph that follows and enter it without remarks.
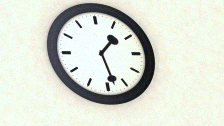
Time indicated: 1:28
